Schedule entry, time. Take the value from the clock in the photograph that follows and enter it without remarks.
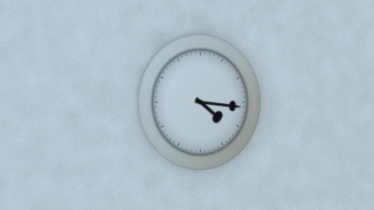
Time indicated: 4:16
